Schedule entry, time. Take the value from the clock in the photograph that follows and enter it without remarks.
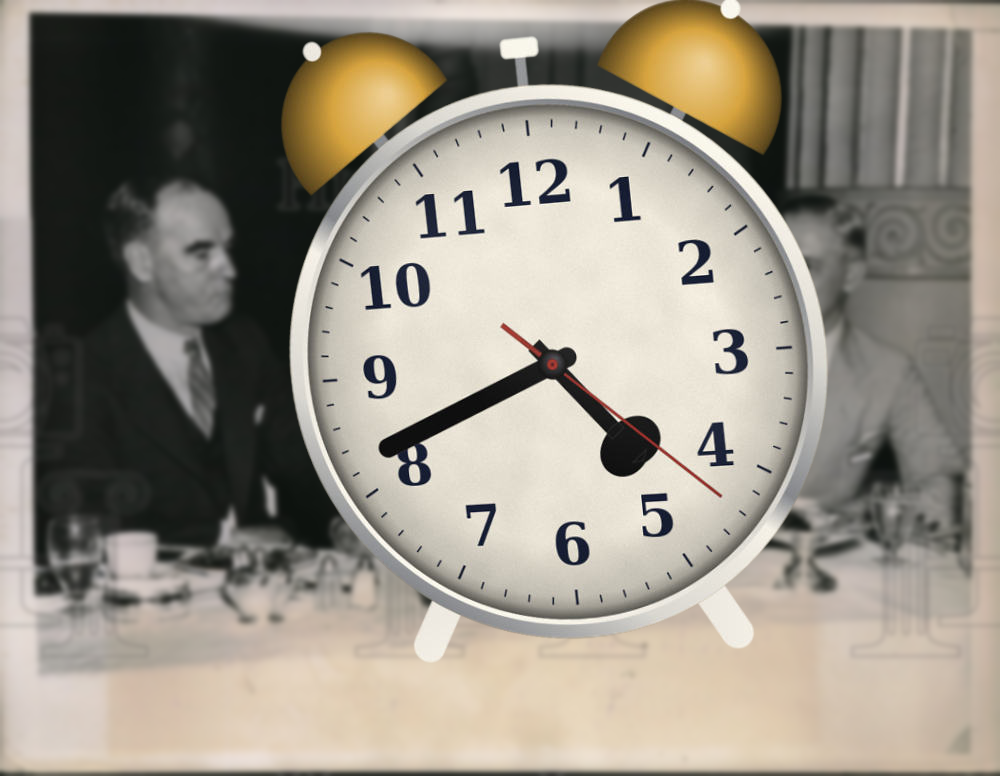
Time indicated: 4:41:22
